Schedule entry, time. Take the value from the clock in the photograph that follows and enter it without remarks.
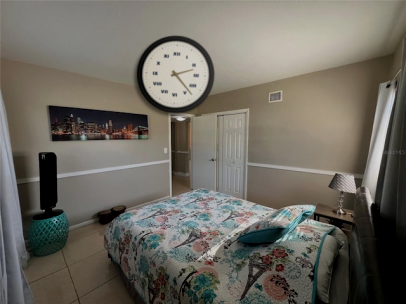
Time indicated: 2:23
